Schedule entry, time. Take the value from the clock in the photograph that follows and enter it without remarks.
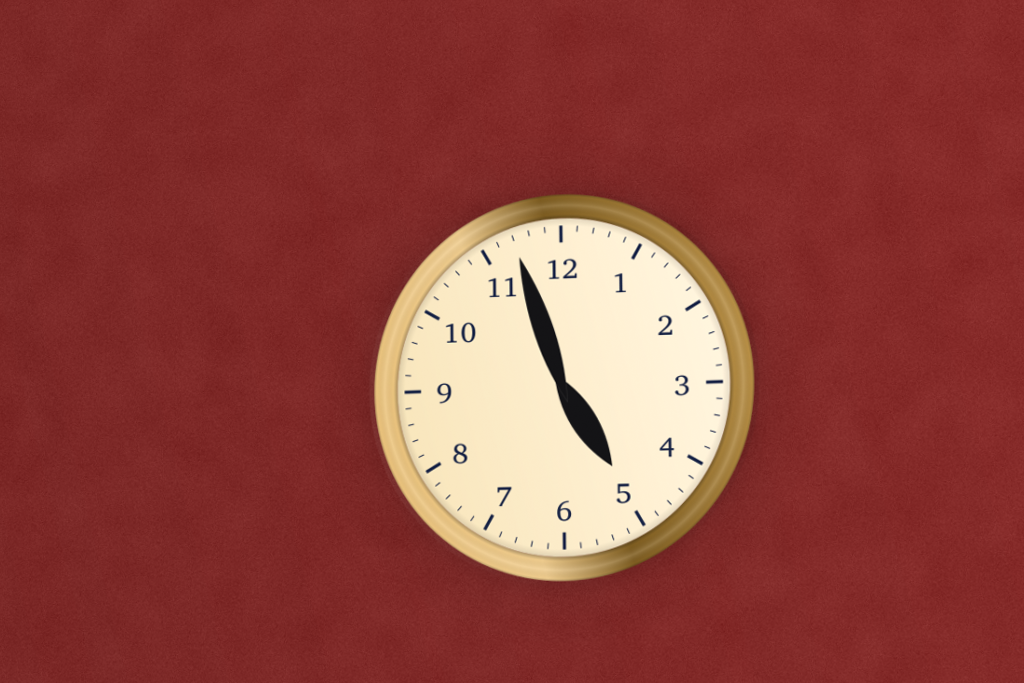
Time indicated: 4:57
